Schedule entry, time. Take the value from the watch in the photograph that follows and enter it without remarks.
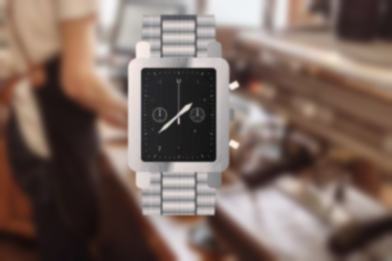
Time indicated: 1:38
